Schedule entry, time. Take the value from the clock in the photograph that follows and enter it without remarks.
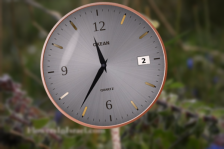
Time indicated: 11:36
